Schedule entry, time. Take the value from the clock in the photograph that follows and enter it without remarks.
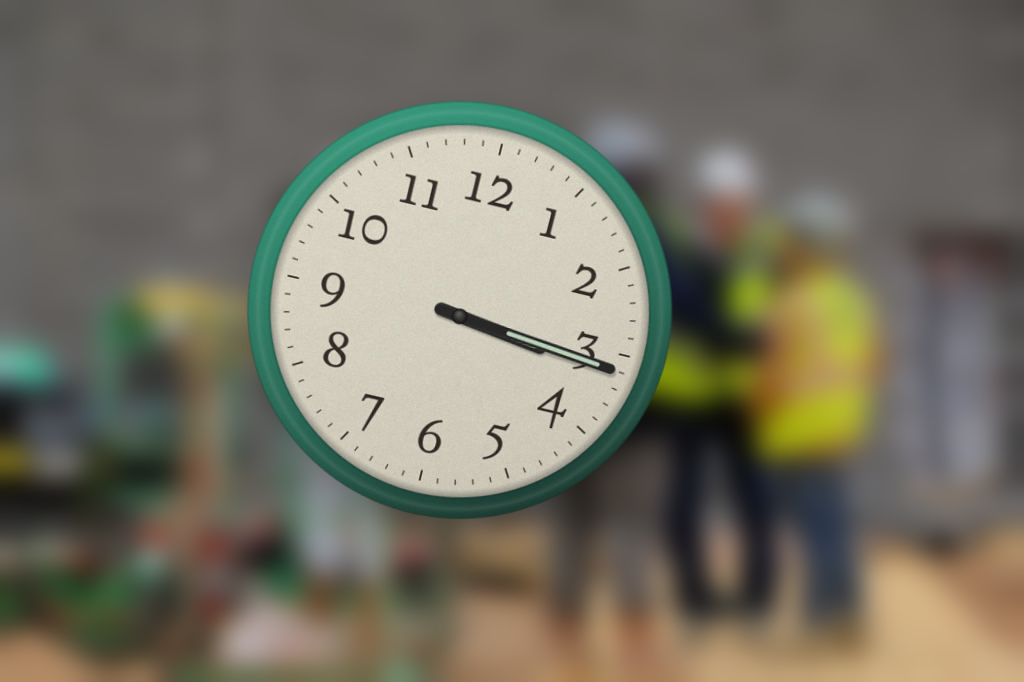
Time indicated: 3:16
